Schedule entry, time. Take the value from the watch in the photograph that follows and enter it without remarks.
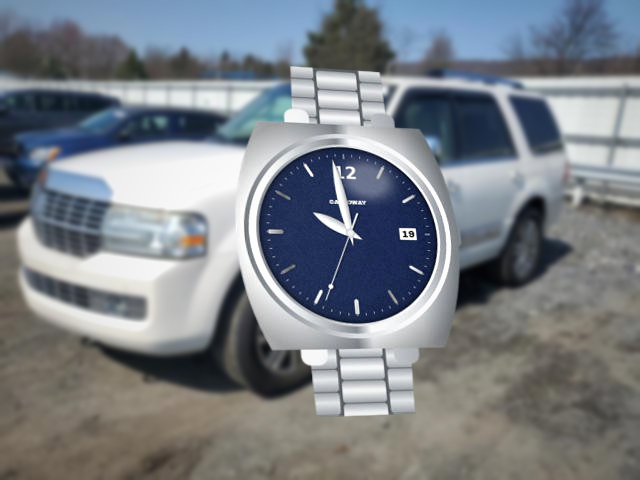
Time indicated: 9:58:34
